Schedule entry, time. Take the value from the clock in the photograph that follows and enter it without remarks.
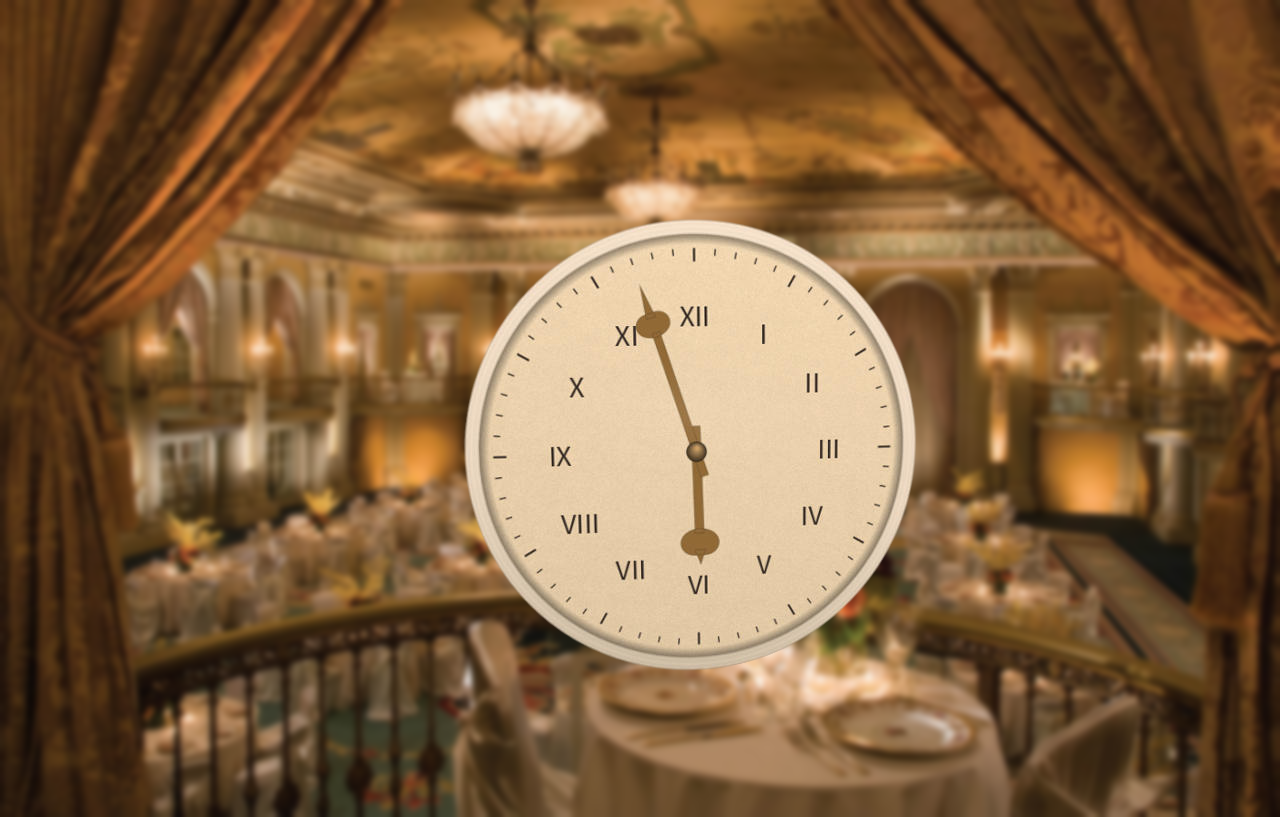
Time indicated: 5:57
